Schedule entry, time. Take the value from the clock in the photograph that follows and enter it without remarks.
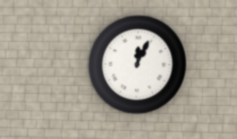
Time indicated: 12:04
